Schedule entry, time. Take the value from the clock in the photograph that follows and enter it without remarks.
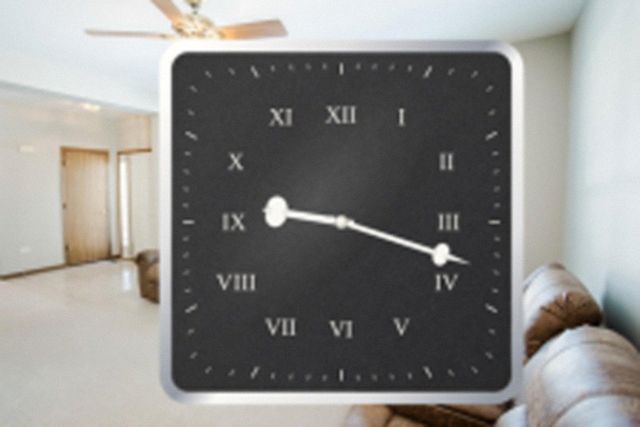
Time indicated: 9:18
